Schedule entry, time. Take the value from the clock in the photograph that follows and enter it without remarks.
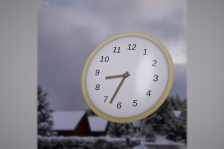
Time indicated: 8:33
